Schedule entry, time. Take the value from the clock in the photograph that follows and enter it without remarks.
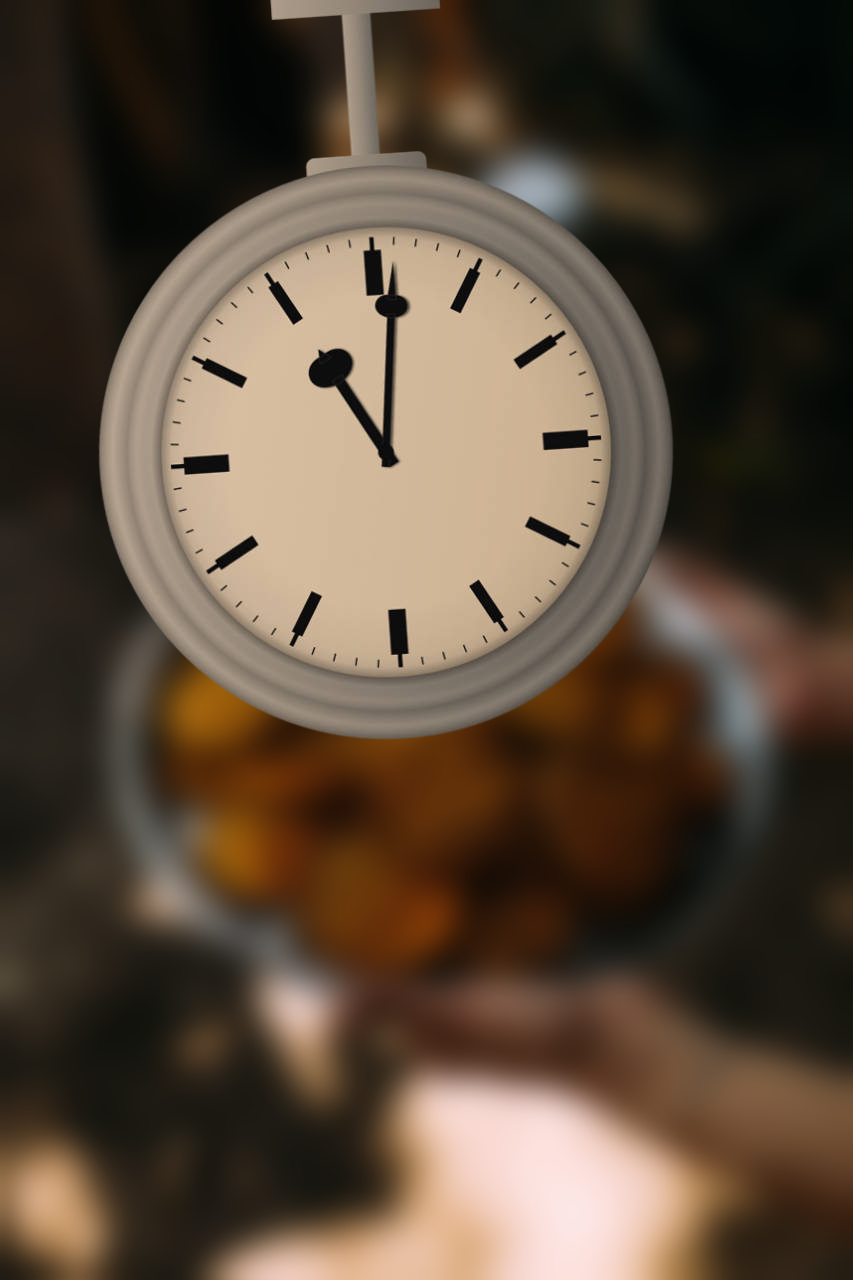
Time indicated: 11:01
